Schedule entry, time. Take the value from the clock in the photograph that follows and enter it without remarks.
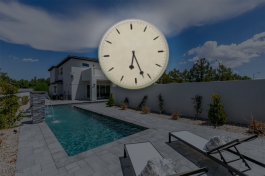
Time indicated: 6:27
